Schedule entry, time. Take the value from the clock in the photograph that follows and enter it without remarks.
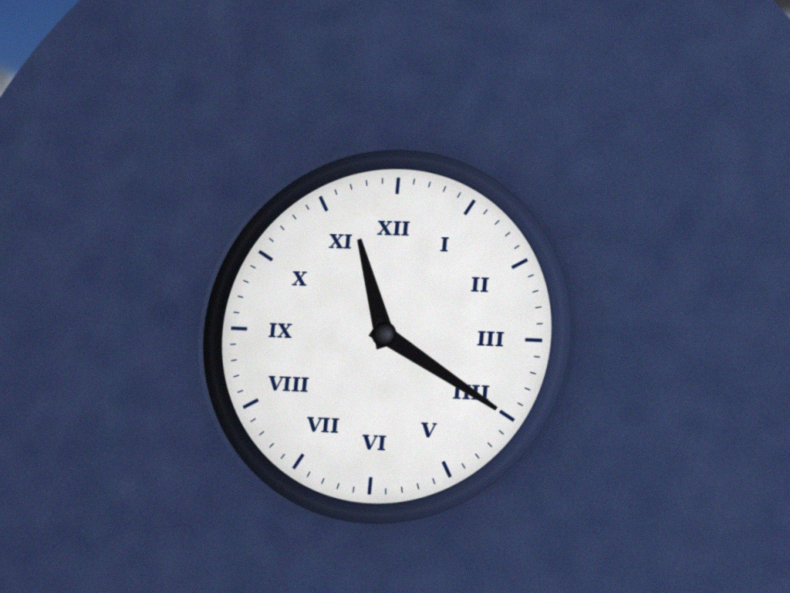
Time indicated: 11:20
